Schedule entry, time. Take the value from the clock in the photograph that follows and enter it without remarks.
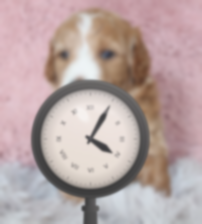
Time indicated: 4:05
